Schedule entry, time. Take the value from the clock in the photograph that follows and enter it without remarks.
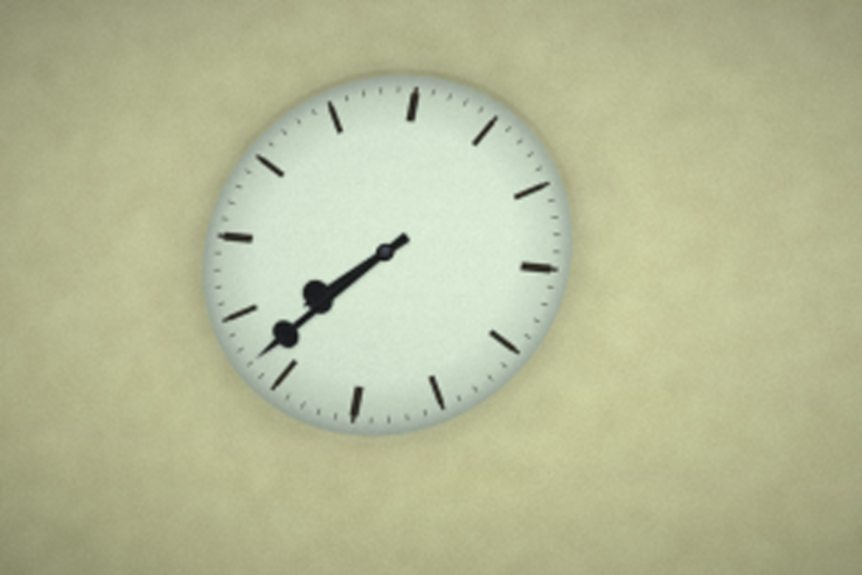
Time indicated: 7:37
